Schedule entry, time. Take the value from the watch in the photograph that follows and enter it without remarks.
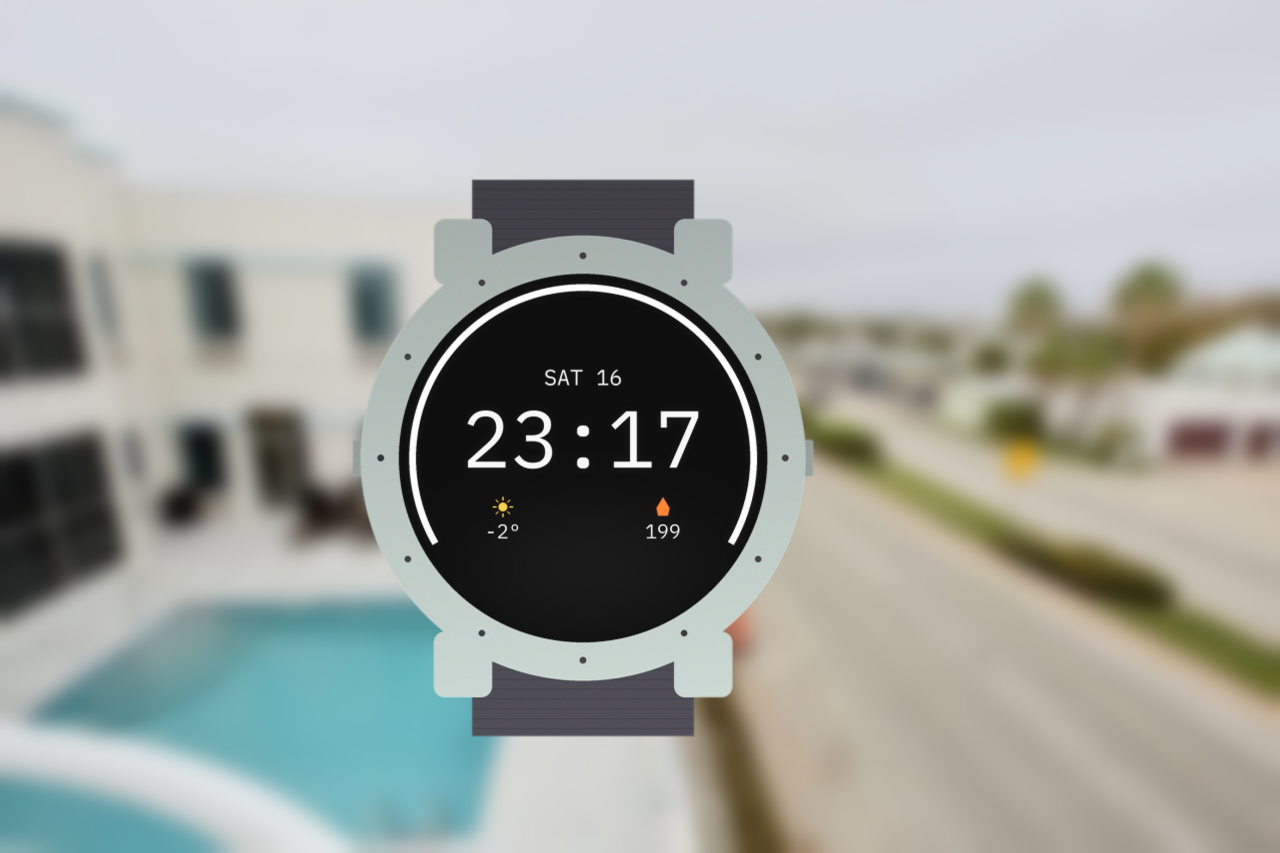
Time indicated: 23:17
